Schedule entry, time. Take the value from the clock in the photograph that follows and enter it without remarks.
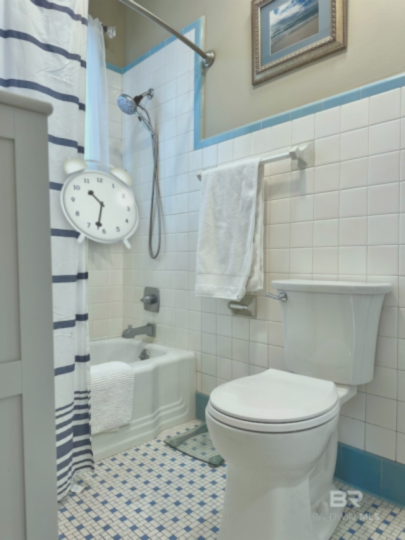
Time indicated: 10:32
